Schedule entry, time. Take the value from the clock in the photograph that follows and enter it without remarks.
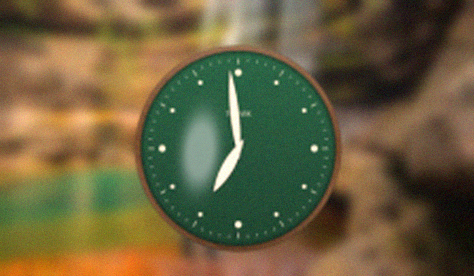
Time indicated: 6:59
